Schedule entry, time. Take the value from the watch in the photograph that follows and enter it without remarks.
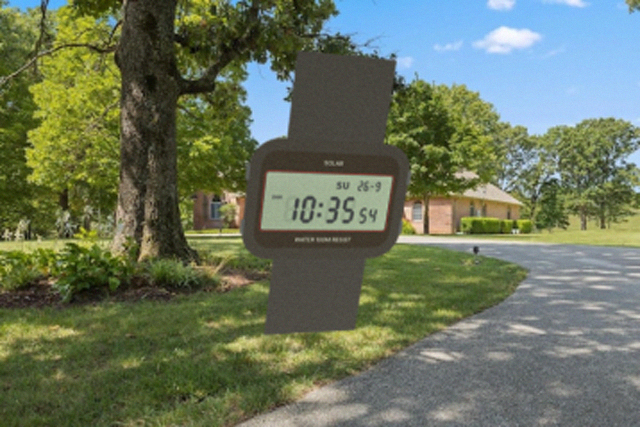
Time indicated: 10:35:54
